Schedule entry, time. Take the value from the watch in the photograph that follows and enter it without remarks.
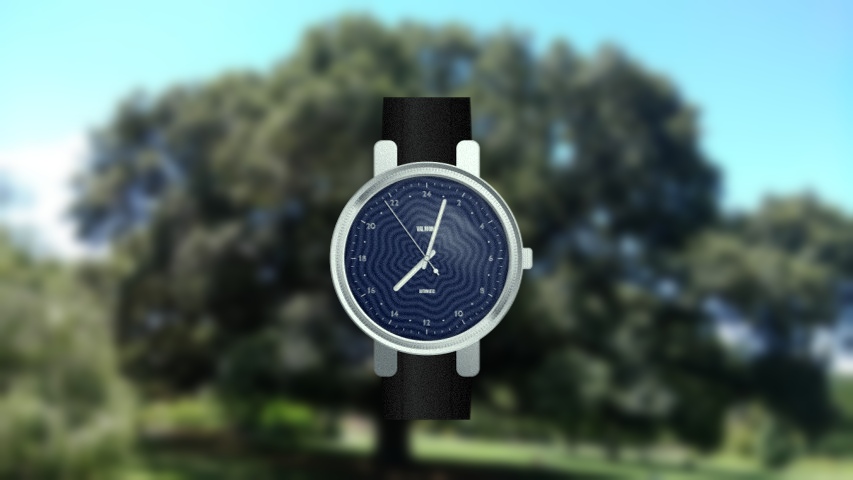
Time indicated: 15:02:54
